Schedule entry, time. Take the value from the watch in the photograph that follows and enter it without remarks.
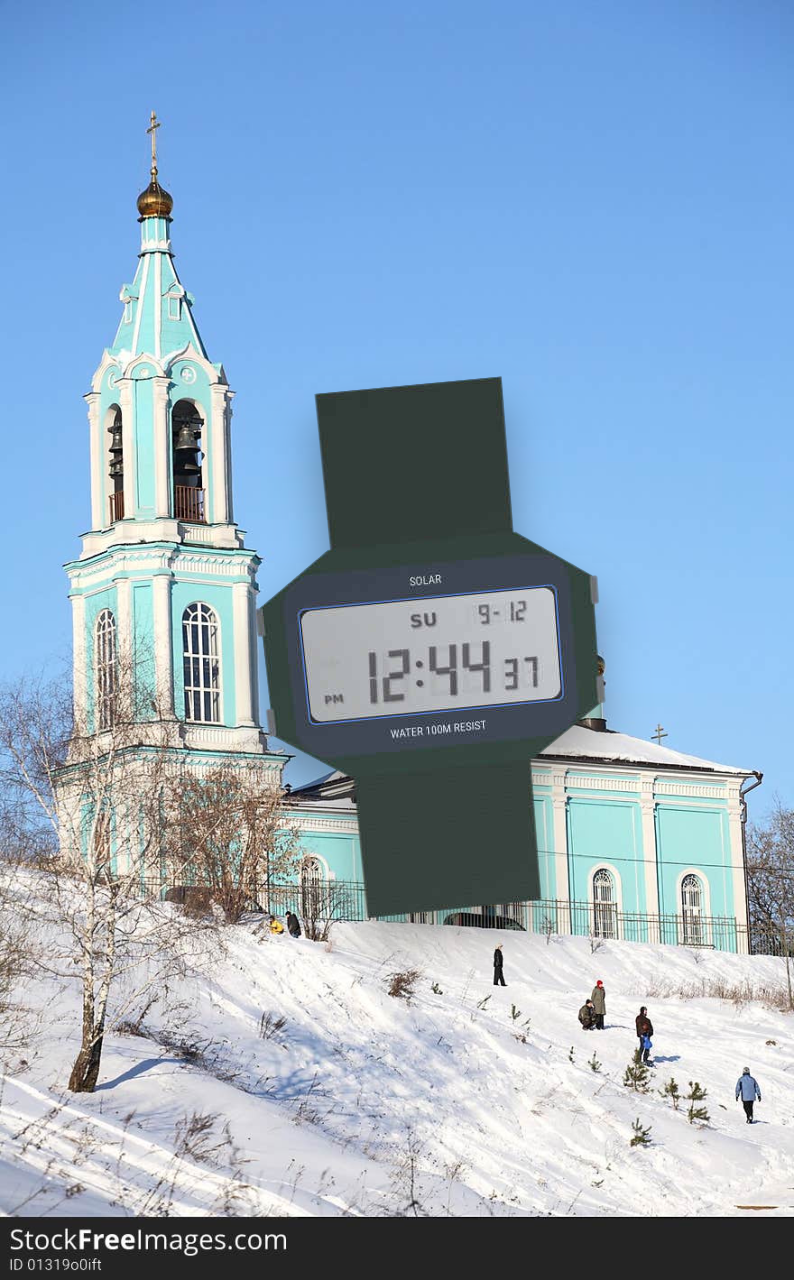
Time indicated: 12:44:37
